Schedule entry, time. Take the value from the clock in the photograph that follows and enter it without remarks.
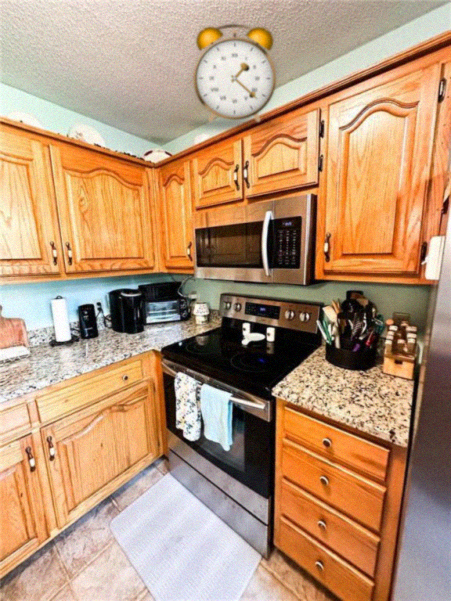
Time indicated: 1:22
